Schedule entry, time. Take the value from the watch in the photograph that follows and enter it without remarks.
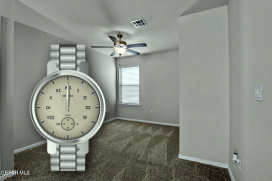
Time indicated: 12:00
